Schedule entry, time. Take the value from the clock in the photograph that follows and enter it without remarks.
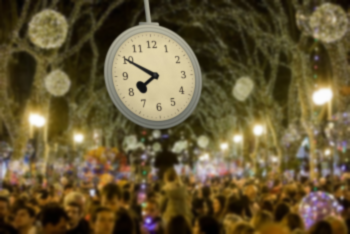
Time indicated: 7:50
